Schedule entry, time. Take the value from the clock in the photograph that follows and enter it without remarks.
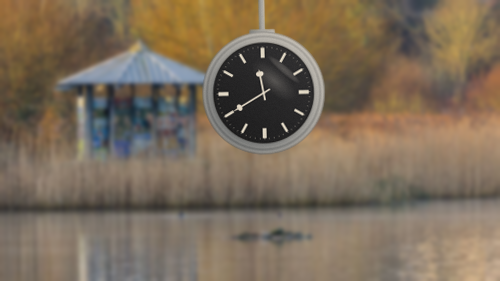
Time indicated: 11:40
